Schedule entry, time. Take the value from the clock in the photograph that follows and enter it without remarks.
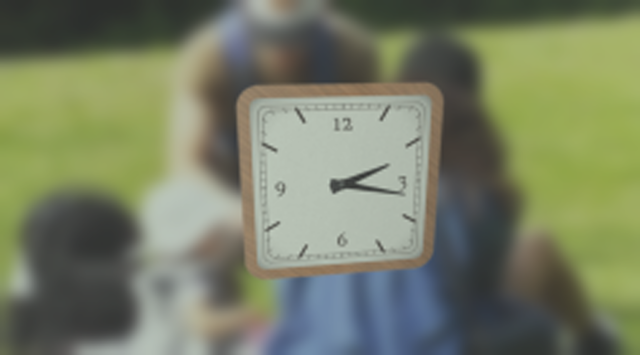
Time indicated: 2:17
